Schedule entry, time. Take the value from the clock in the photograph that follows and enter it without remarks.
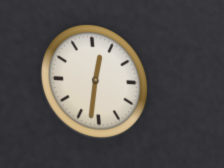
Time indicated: 12:32
